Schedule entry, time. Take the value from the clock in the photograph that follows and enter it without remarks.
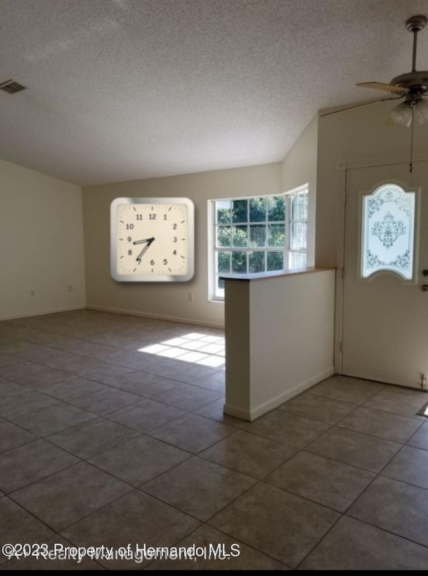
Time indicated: 8:36
